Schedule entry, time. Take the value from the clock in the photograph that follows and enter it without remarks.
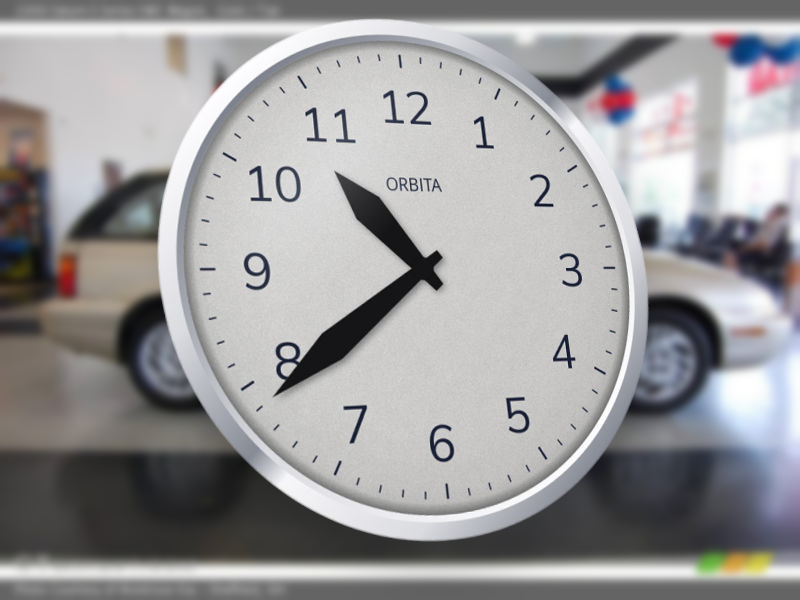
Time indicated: 10:39
